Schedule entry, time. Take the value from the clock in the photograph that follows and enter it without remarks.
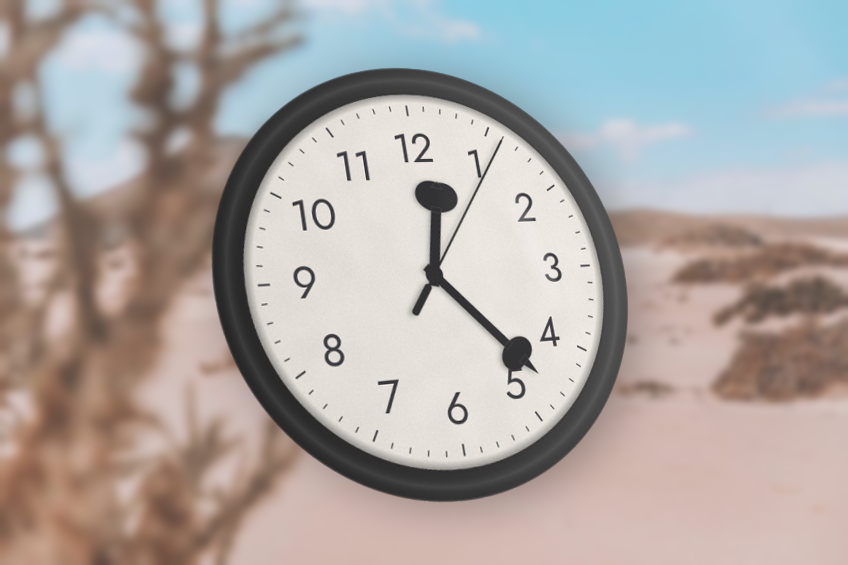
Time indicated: 12:23:06
